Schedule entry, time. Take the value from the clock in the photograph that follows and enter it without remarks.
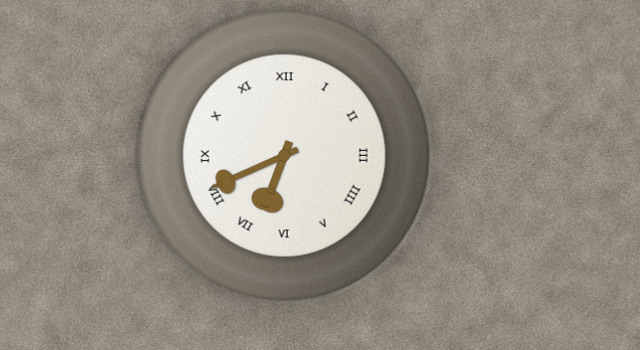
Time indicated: 6:41
